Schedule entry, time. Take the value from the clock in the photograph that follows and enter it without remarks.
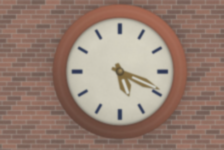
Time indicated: 5:19
